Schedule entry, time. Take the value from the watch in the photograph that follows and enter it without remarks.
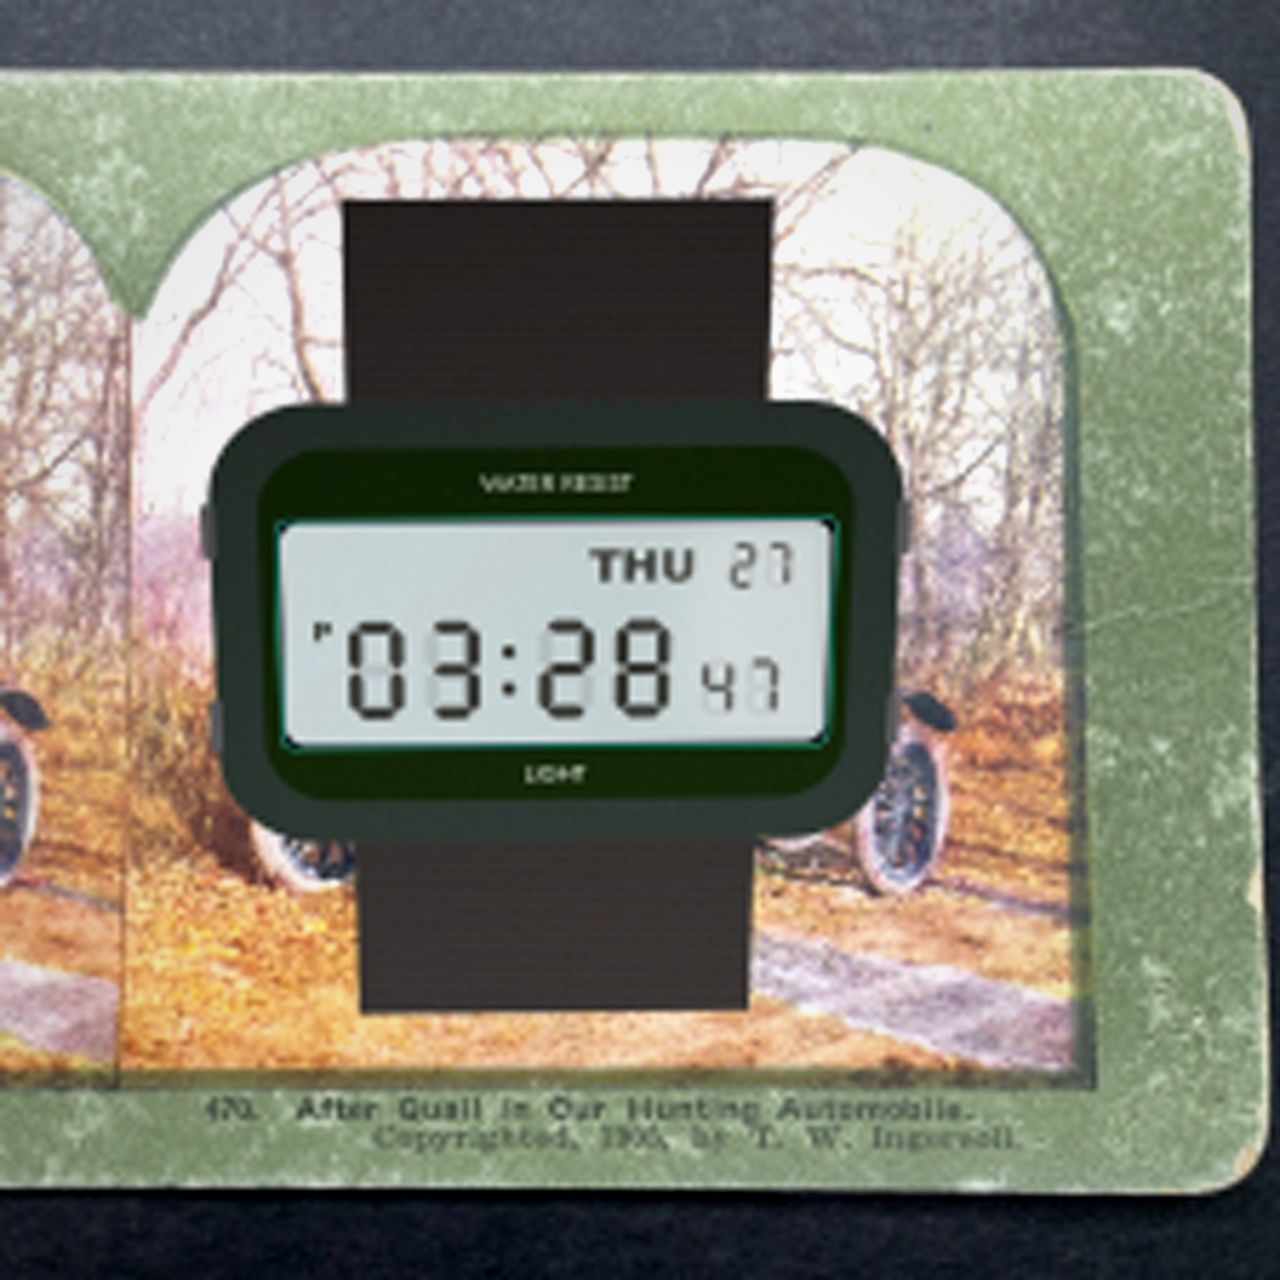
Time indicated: 3:28:47
